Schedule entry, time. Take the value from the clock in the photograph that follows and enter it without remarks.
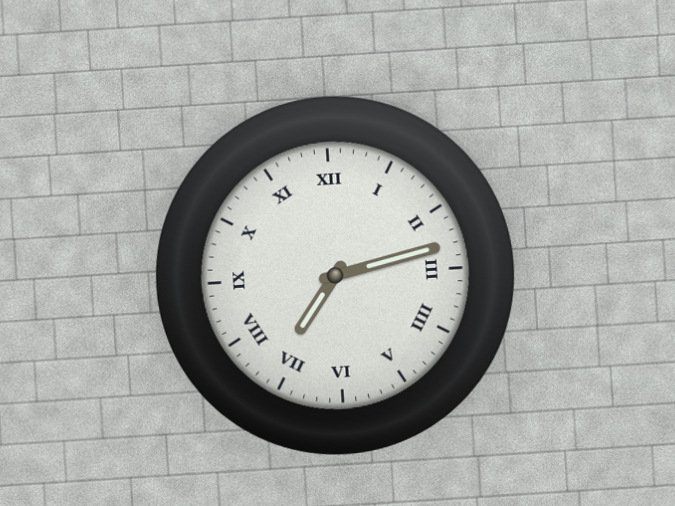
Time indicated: 7:13
